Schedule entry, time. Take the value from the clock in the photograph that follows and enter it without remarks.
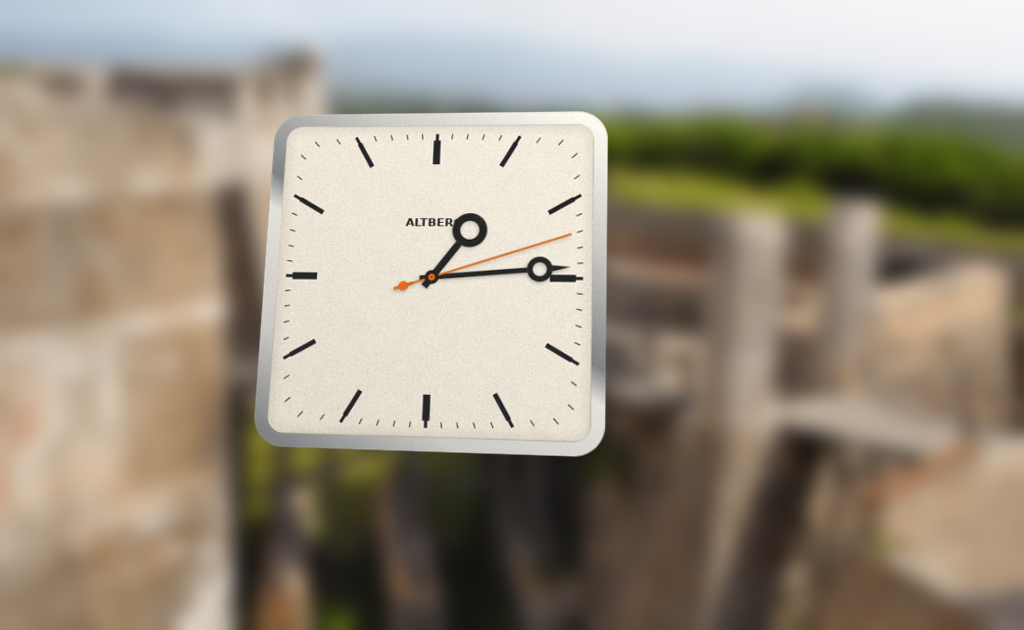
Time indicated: 1:14:12
